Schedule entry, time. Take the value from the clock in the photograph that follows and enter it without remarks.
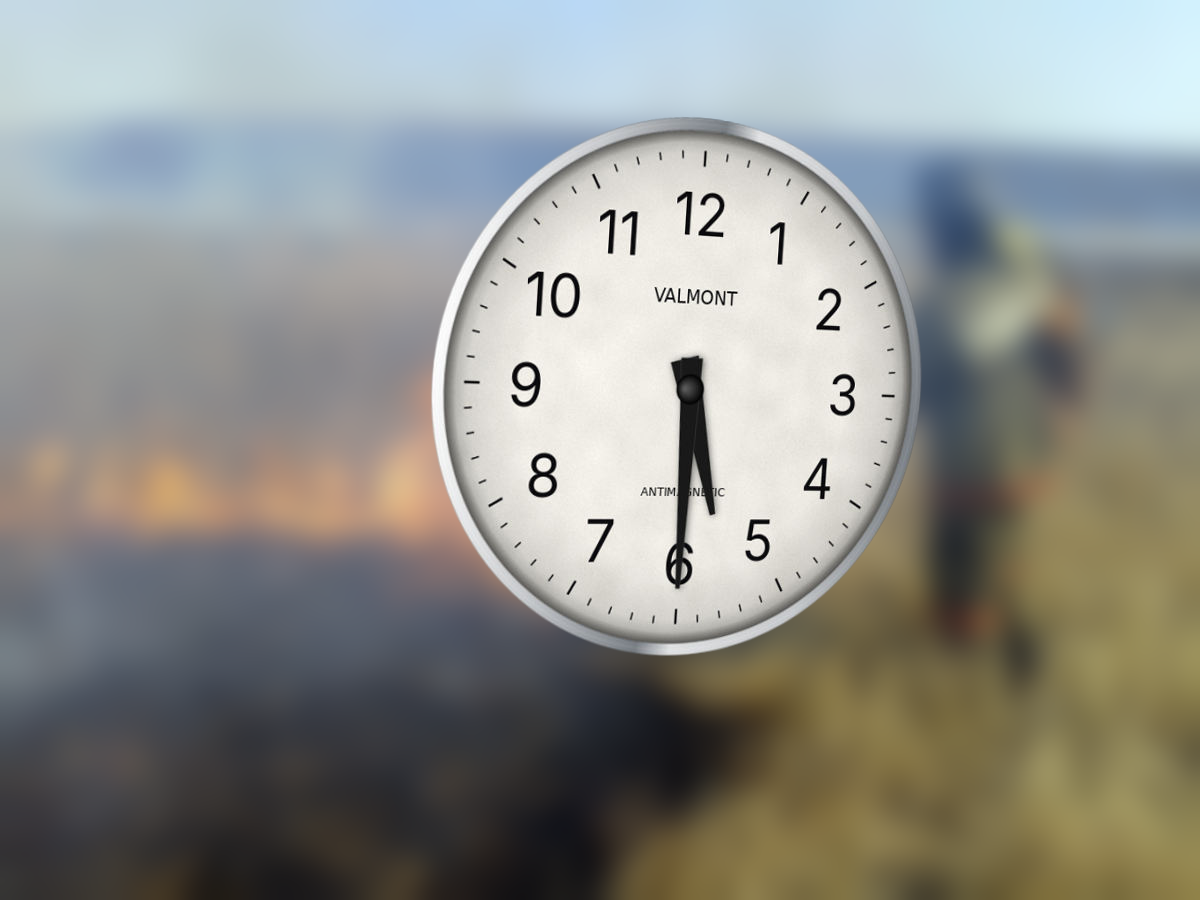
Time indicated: 5:30
